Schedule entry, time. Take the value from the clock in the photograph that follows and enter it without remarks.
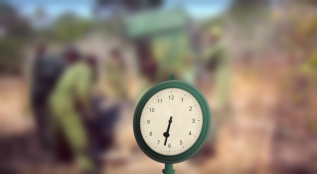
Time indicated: 6:32
